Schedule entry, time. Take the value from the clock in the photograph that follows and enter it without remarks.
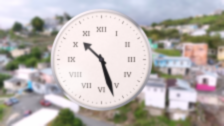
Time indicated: 10:27
